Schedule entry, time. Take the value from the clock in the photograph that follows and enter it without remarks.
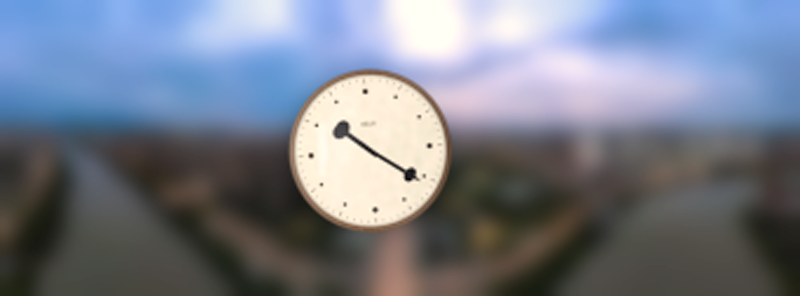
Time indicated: 10:21
